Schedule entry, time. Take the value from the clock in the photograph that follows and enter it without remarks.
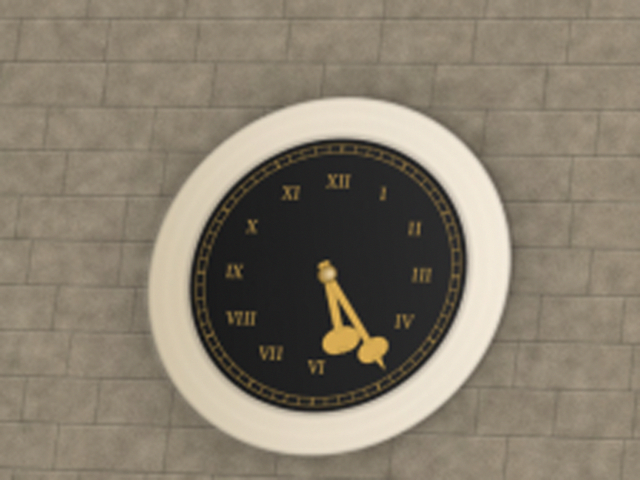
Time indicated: 5:24
